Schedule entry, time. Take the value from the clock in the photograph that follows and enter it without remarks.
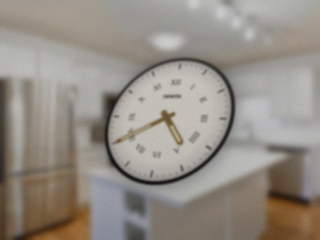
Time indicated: 4:40
